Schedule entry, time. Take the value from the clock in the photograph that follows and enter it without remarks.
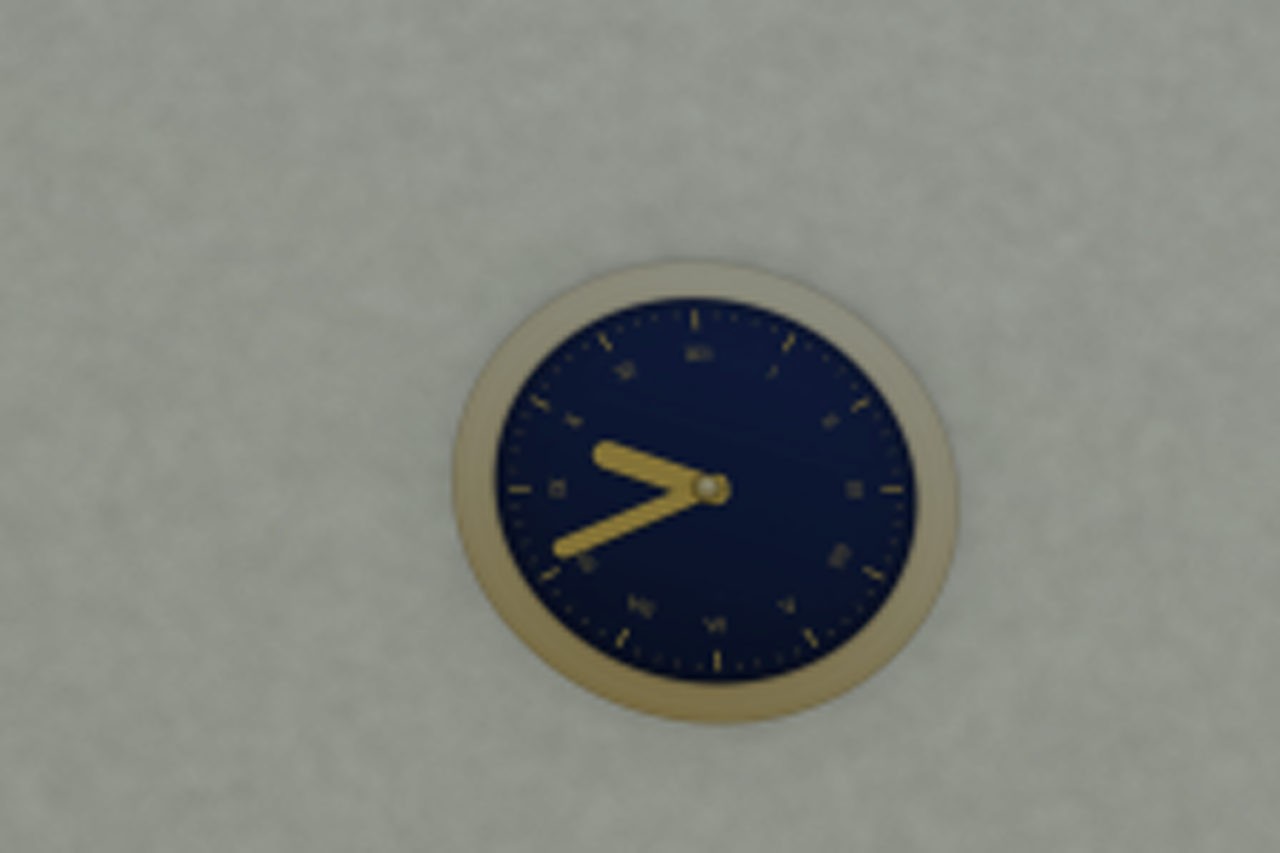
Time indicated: 9:41
